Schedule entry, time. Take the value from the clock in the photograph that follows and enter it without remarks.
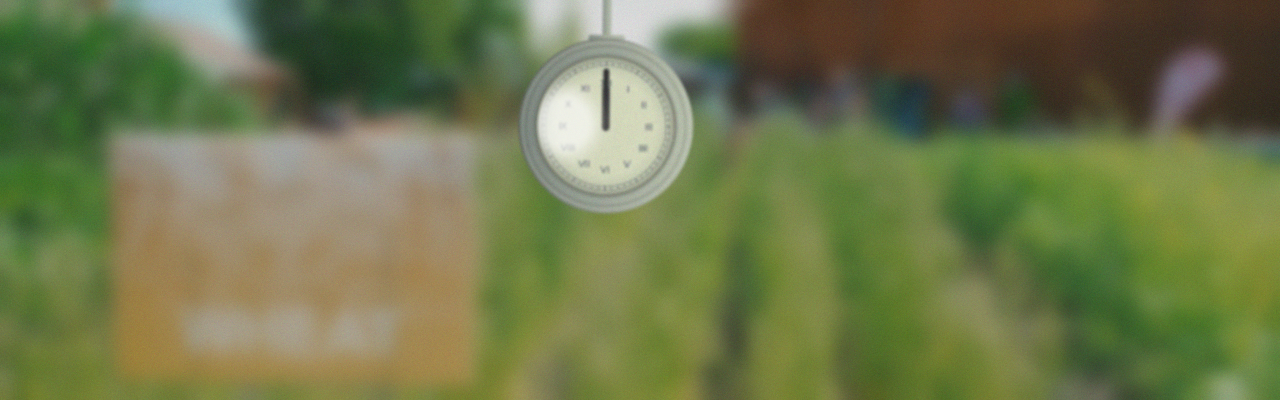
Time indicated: 12:00
